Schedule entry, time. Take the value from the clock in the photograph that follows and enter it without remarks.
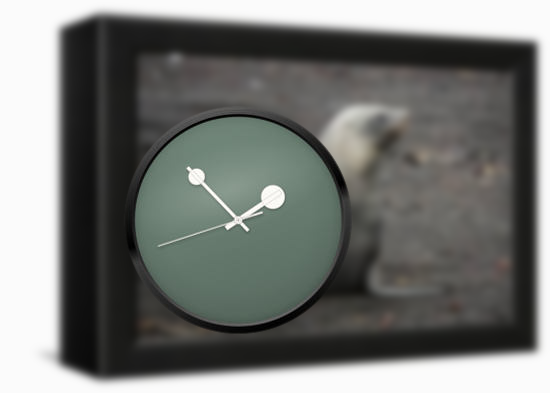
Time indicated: 1:52:42
